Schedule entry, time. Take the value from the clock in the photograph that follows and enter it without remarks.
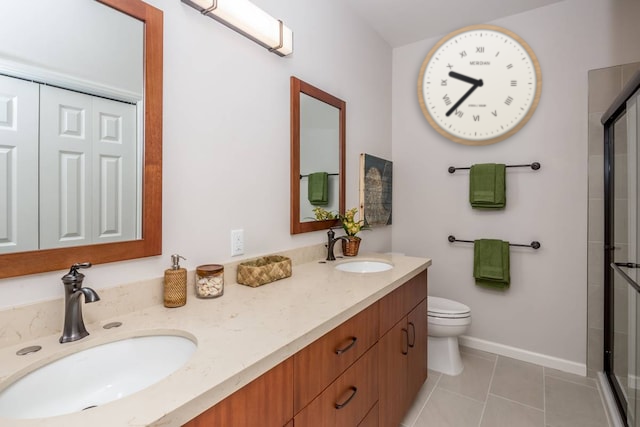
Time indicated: 9:37
